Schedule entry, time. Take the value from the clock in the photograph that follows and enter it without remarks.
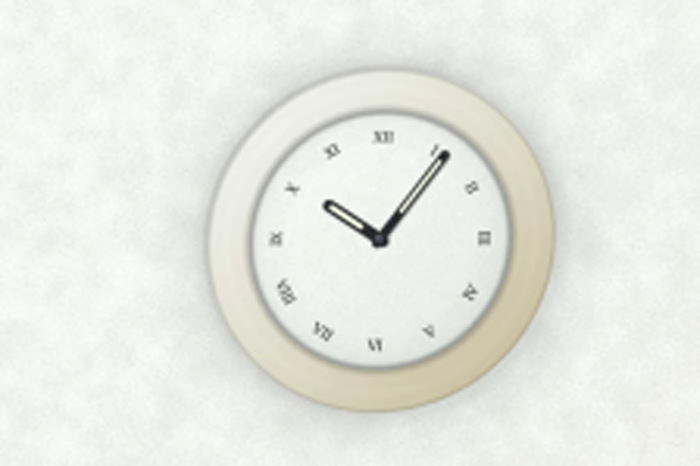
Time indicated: 10:06
